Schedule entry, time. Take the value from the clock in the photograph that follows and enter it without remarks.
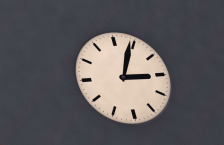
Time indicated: 3:04
